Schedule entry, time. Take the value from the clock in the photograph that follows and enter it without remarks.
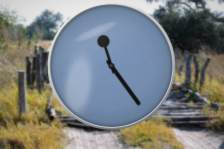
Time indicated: 11:24
